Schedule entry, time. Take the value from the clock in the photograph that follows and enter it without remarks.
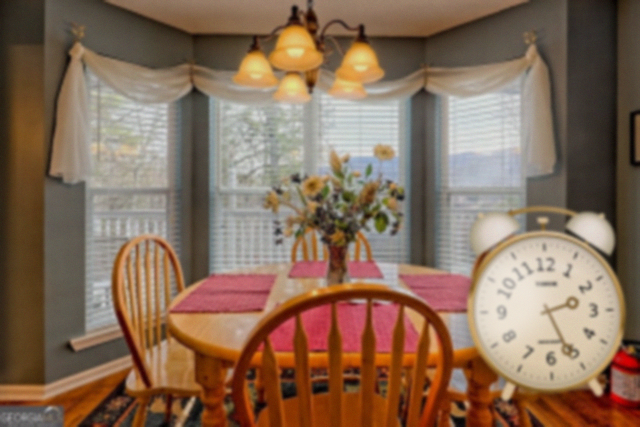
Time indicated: 2:26
